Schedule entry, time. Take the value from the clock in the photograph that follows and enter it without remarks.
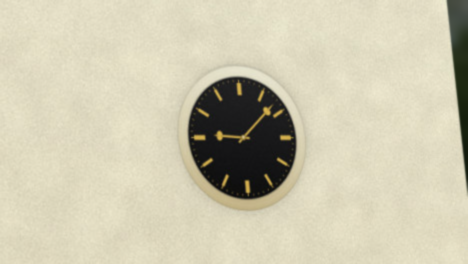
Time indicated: 9:08
